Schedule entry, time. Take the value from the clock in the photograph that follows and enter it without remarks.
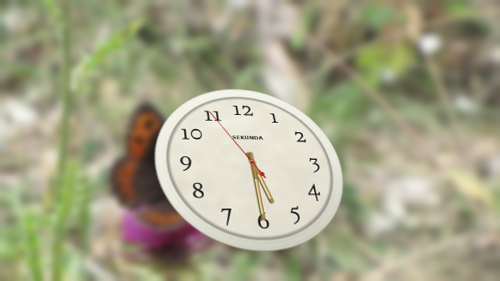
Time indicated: 5:29:55
